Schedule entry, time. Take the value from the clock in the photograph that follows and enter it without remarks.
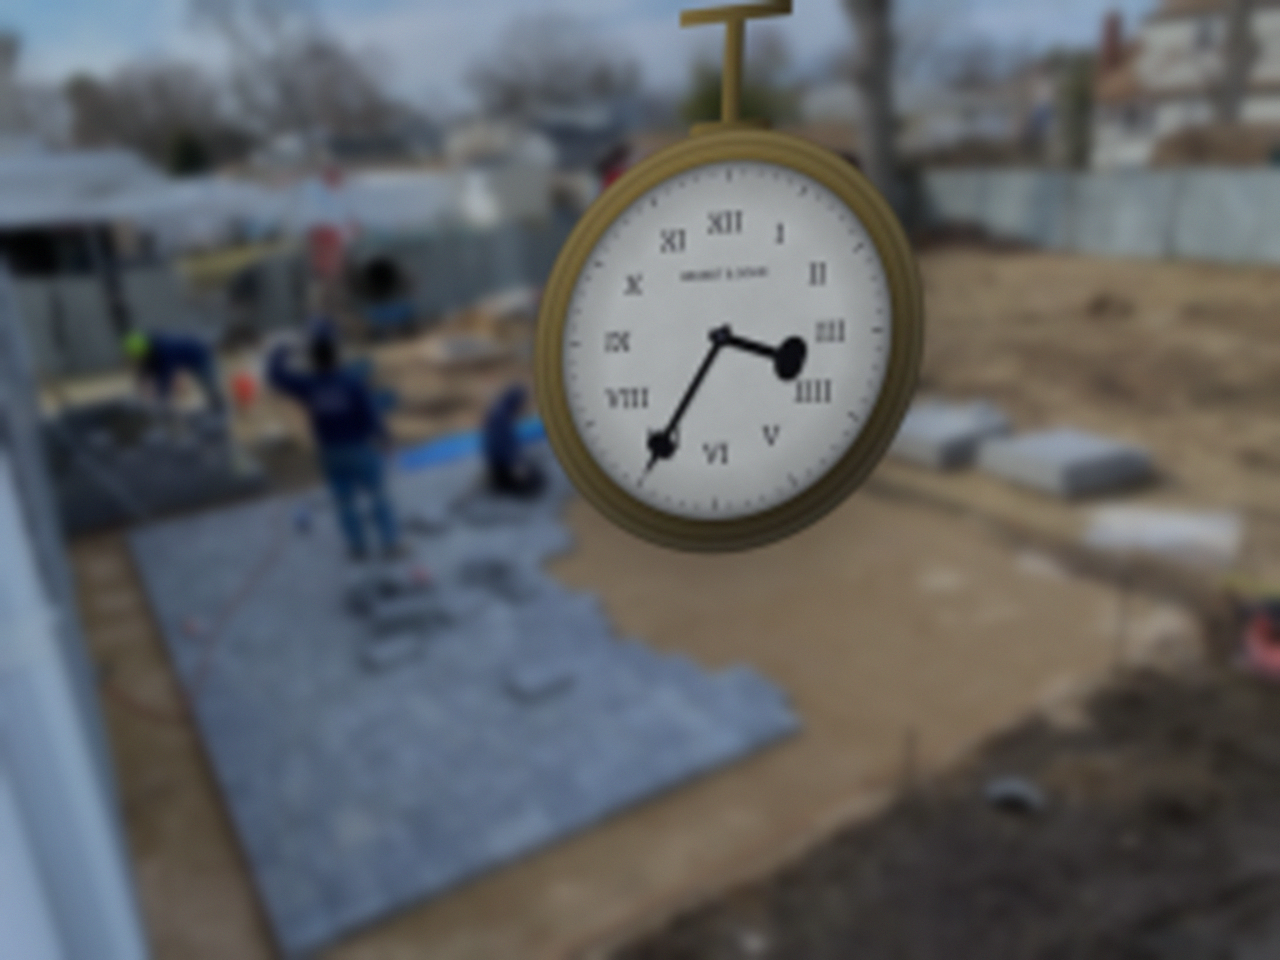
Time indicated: 3:35
